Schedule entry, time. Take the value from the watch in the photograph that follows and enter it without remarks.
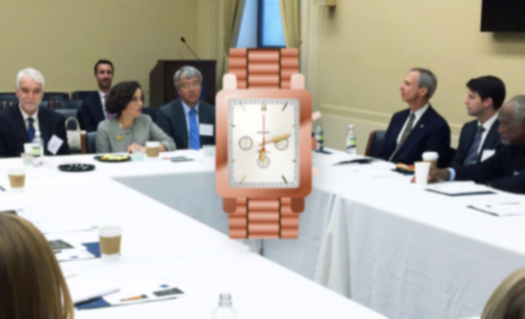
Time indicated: 6:12
